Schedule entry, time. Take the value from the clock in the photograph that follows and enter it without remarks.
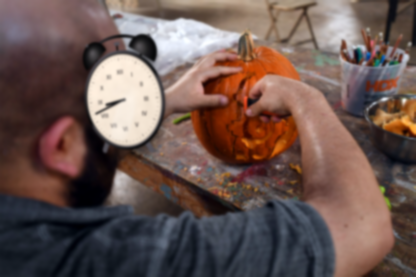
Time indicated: 8:42
